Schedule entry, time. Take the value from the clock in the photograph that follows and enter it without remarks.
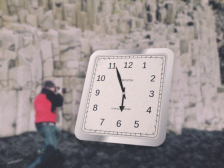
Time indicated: 5:56
